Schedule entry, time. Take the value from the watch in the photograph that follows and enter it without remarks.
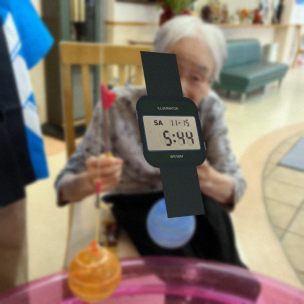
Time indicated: 5:44
